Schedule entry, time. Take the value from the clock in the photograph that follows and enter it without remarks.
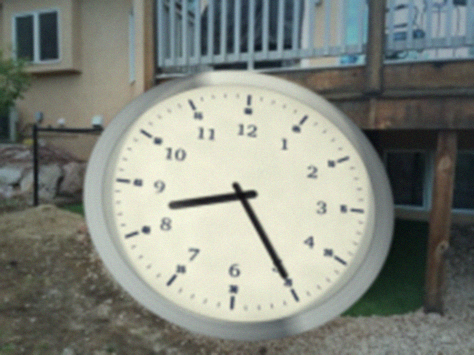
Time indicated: 8:25
